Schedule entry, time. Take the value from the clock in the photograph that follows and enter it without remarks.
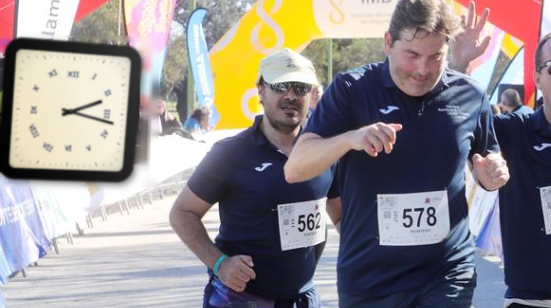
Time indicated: 2:17
